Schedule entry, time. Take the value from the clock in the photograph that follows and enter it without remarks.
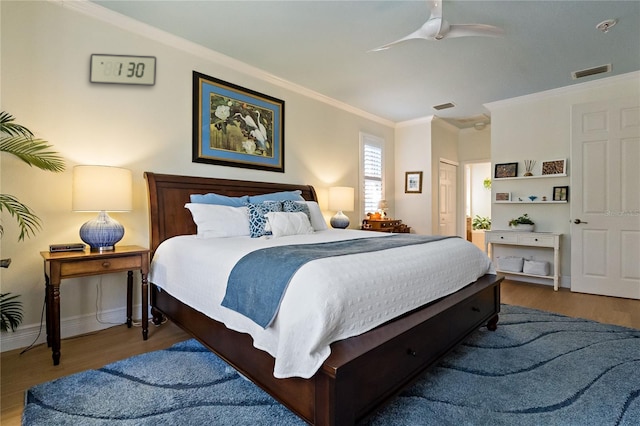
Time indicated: 1:30
